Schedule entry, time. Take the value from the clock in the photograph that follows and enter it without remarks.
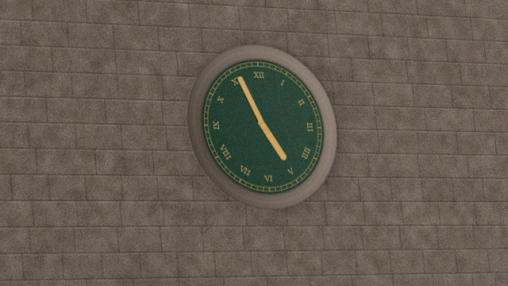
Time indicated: 4:56
